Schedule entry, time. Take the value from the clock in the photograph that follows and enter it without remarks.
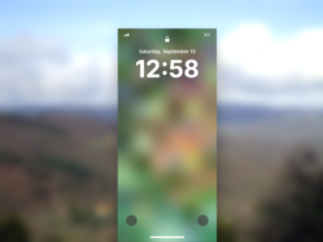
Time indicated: 12:58
